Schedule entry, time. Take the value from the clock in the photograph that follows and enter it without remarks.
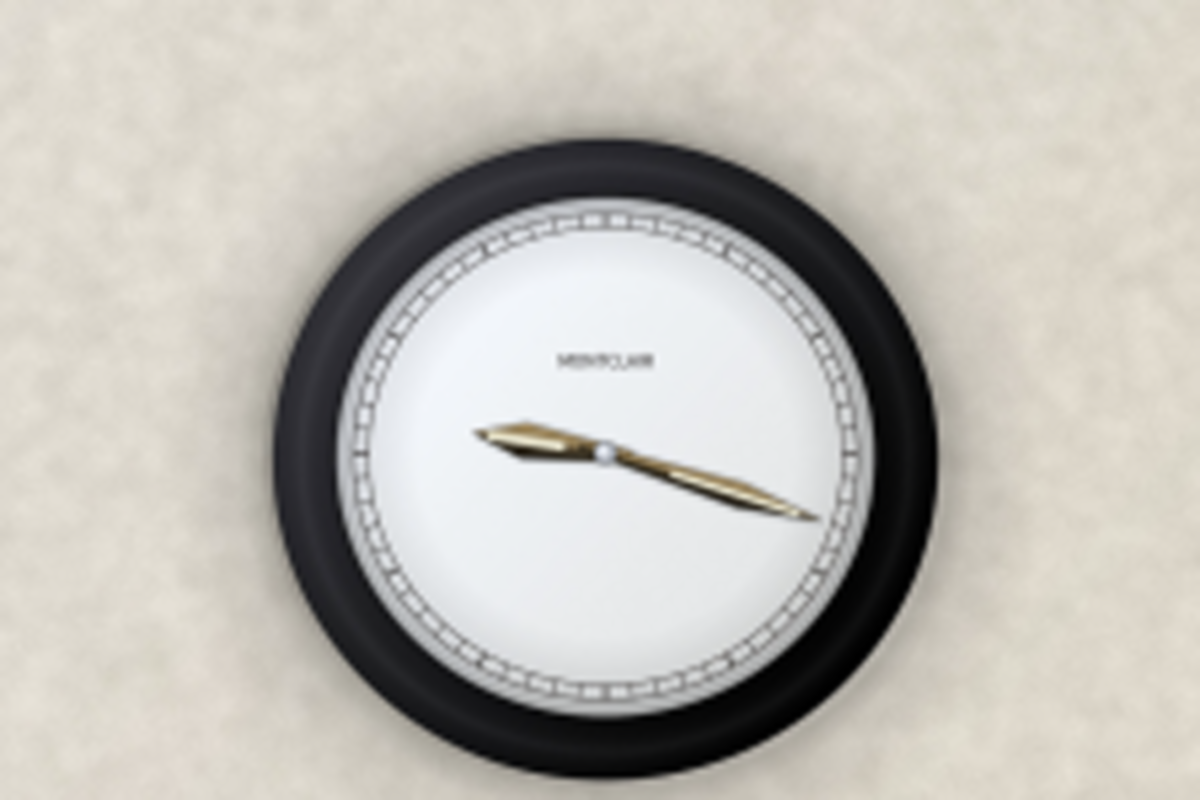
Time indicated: 9:18
